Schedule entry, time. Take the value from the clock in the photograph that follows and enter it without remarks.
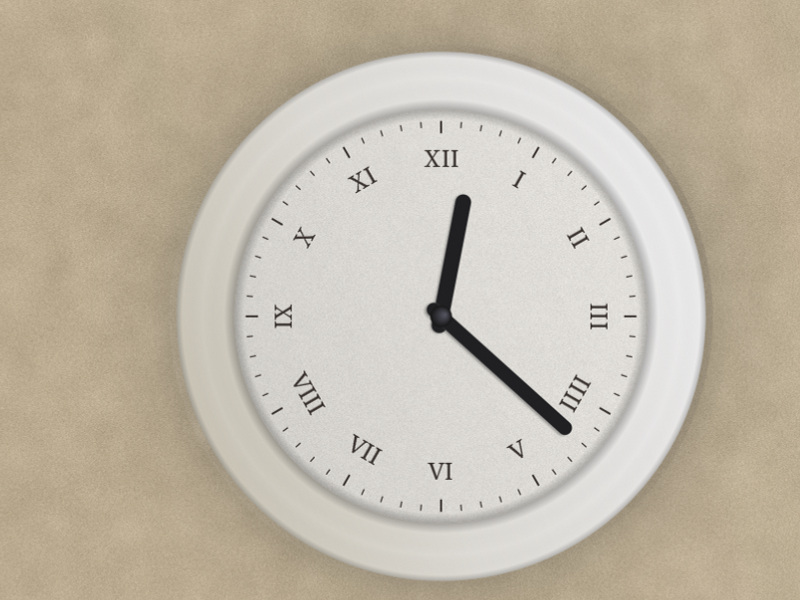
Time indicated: 12:22
